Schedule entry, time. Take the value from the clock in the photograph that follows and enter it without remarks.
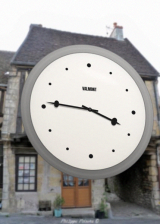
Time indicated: 3:46
